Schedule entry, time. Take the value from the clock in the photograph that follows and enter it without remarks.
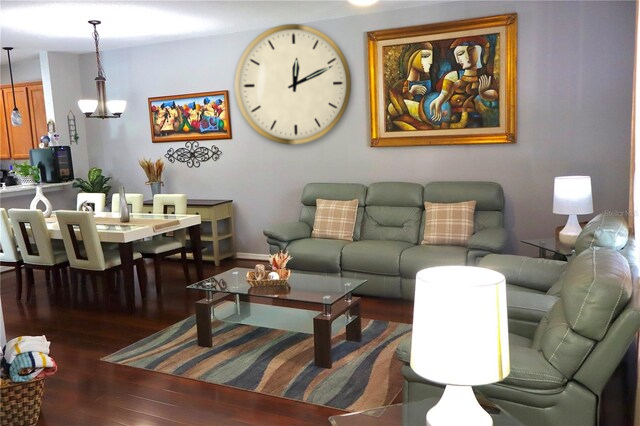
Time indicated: 12:11
